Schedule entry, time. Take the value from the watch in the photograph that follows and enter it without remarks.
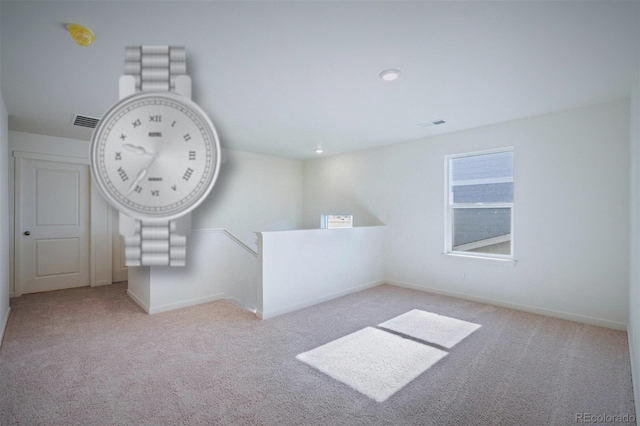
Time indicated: 9:36
